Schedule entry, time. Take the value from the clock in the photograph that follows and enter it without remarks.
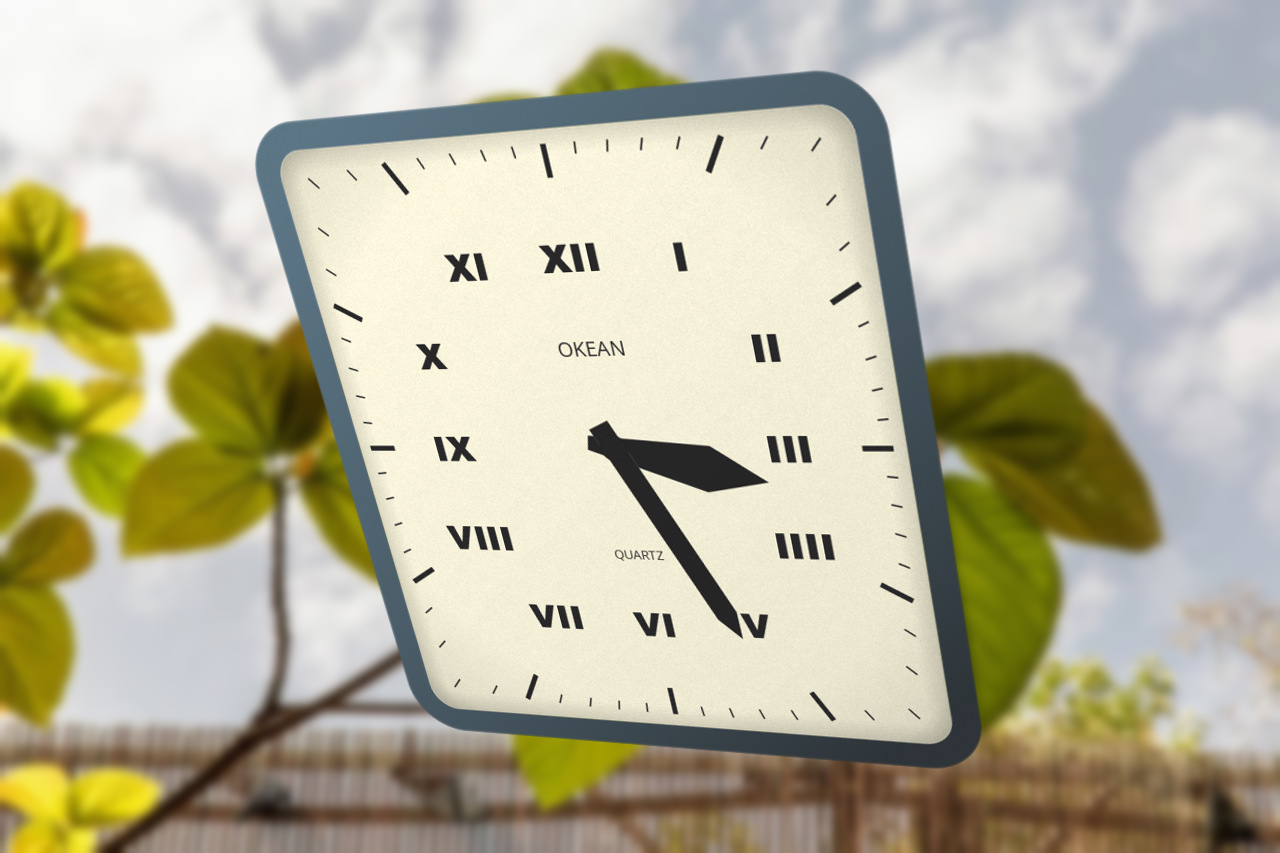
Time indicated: 3:26
